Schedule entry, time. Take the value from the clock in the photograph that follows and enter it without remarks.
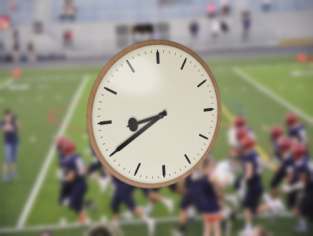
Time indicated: 8:40
